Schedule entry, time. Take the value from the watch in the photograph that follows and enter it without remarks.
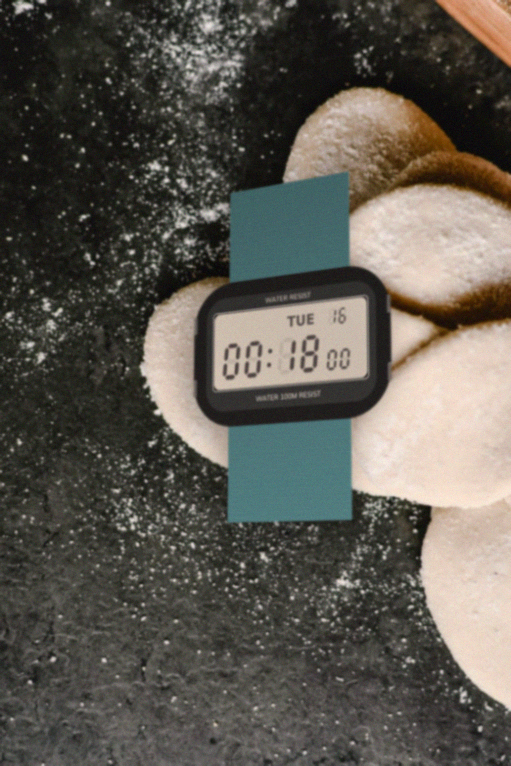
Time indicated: 0:18:00
